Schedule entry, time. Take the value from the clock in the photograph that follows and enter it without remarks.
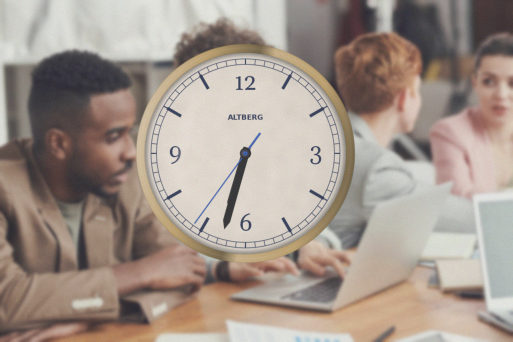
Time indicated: 6:32:36
